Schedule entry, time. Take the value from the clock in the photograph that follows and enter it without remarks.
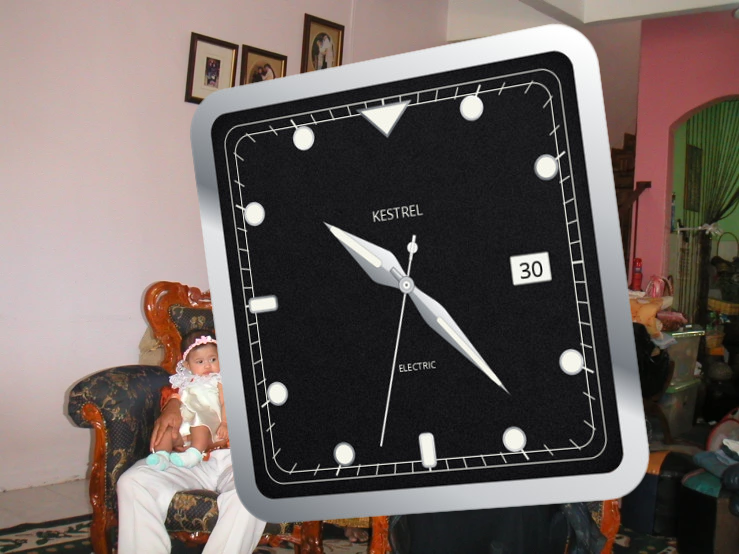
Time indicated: 10:23:33
